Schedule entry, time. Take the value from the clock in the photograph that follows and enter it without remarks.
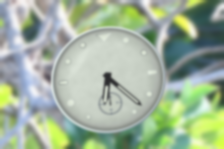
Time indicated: 6:23
